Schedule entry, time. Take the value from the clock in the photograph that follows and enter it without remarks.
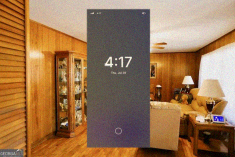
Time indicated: 4:17
